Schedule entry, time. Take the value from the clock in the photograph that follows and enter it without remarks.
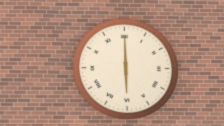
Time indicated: 6:00
